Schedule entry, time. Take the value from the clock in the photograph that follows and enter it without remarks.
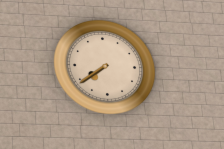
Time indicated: 7:39
